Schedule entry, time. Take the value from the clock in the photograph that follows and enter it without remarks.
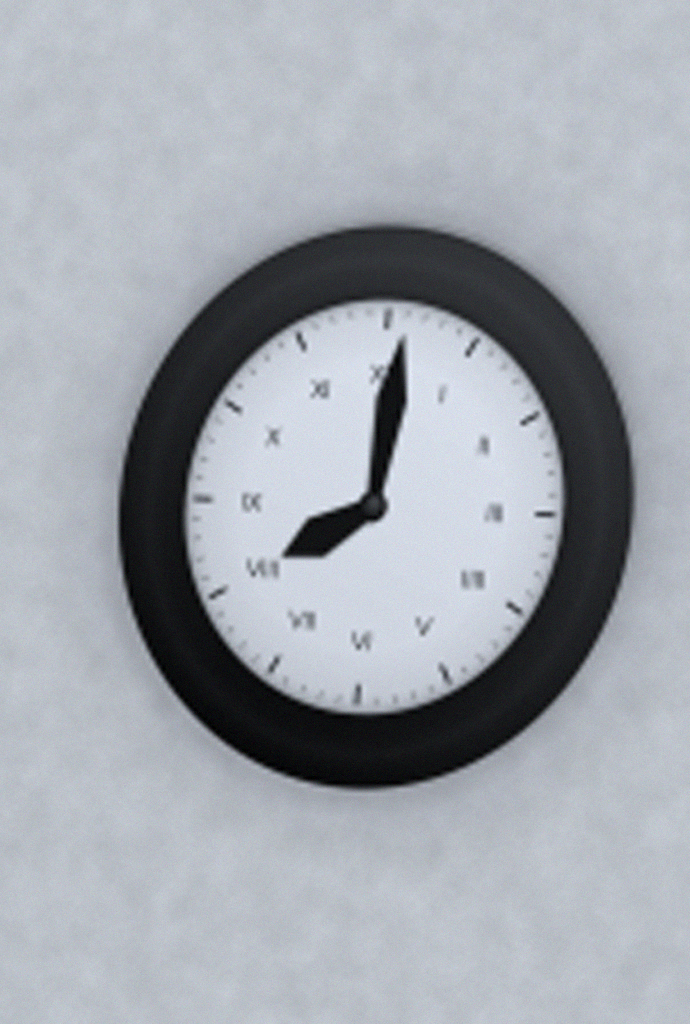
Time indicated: 8:01
